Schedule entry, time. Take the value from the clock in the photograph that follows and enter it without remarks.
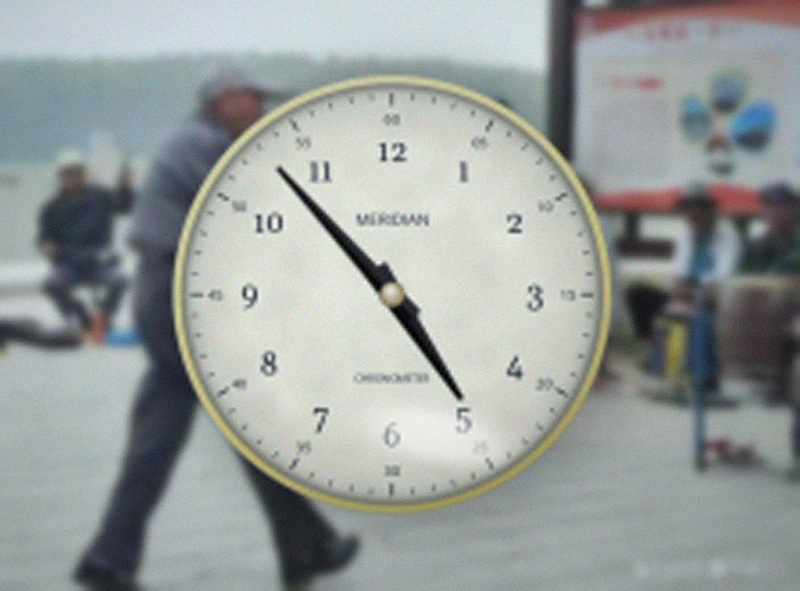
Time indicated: 4:53
